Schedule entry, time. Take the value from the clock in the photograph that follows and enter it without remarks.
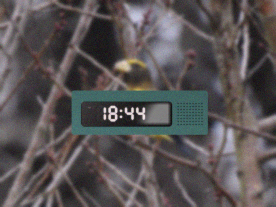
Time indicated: 18:44
